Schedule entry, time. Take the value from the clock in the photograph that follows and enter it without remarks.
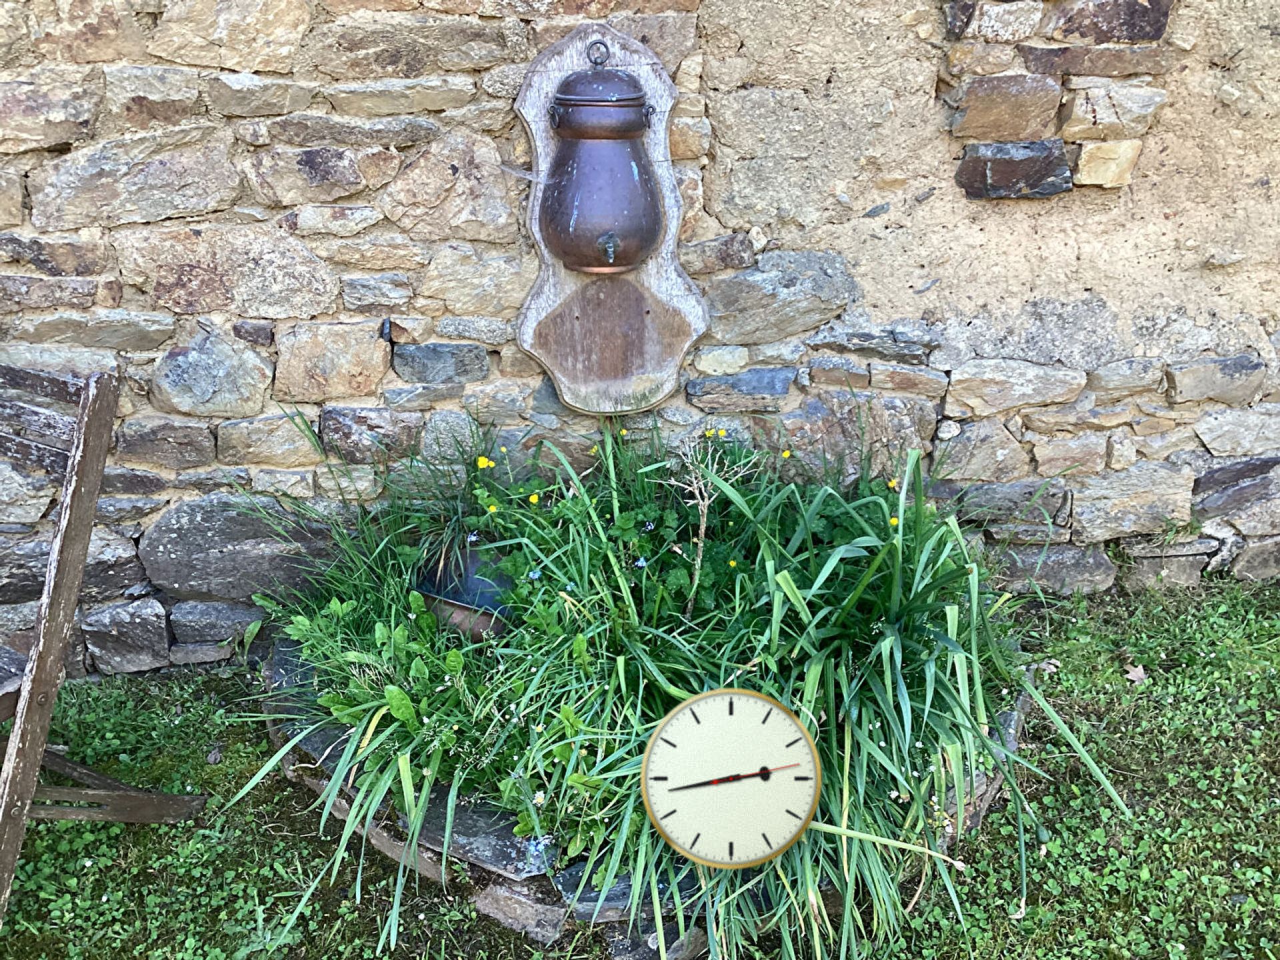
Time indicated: 2:43:13
